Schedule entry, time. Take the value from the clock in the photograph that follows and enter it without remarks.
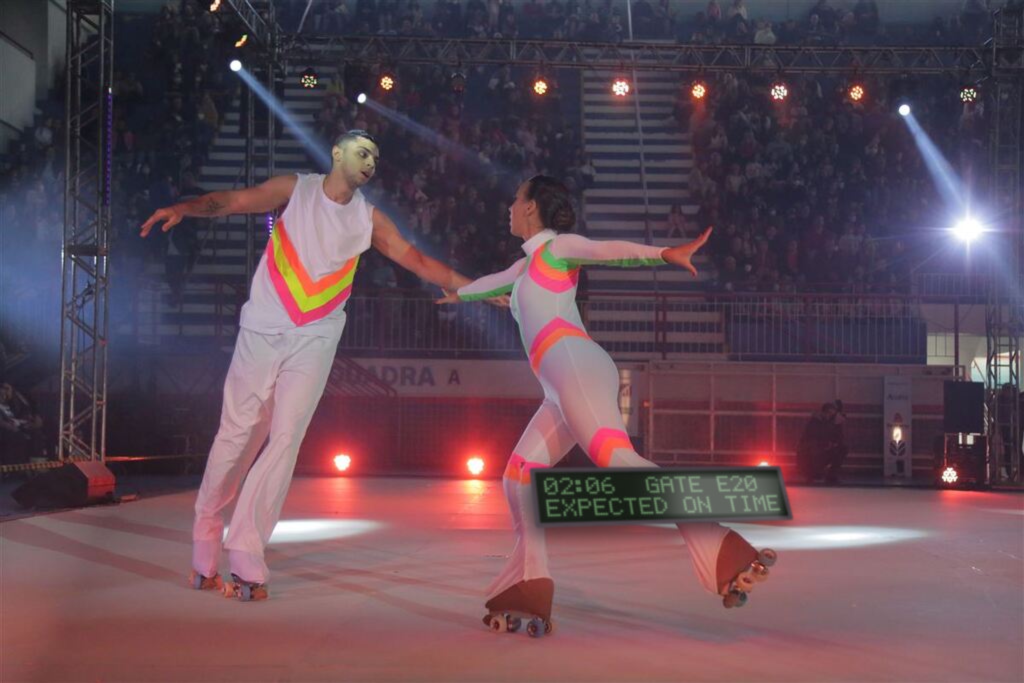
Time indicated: 2:06
